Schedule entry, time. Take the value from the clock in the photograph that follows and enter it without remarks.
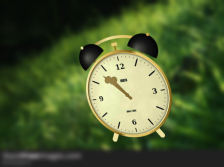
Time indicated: 10:53
